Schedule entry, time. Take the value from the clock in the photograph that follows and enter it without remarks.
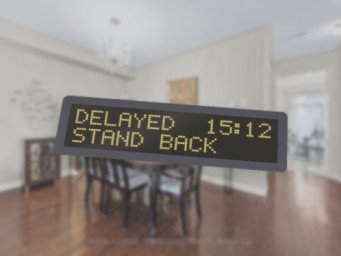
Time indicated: 15:12
